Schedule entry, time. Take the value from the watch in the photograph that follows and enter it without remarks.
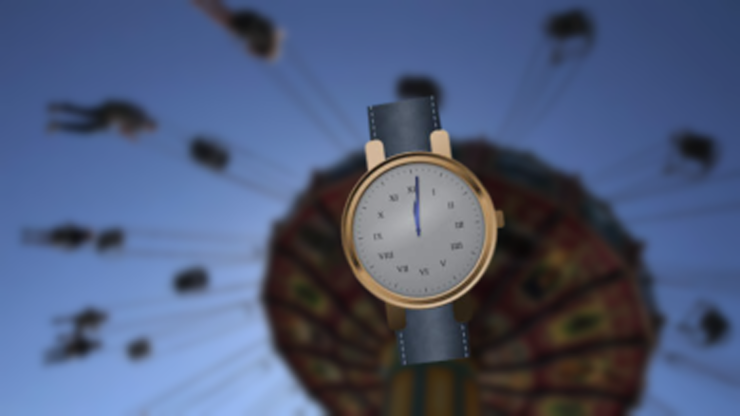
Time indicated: 12:01
